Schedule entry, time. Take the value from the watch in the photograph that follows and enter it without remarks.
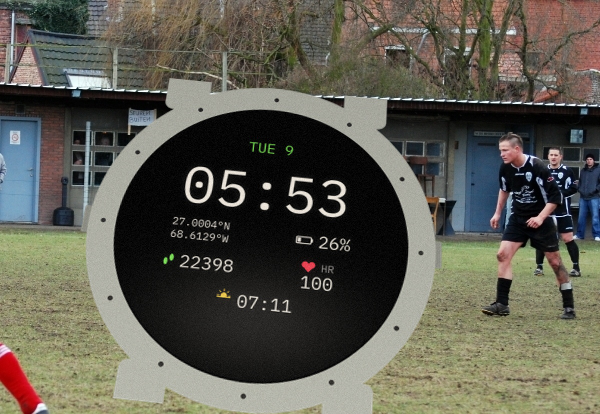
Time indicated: 5:53
